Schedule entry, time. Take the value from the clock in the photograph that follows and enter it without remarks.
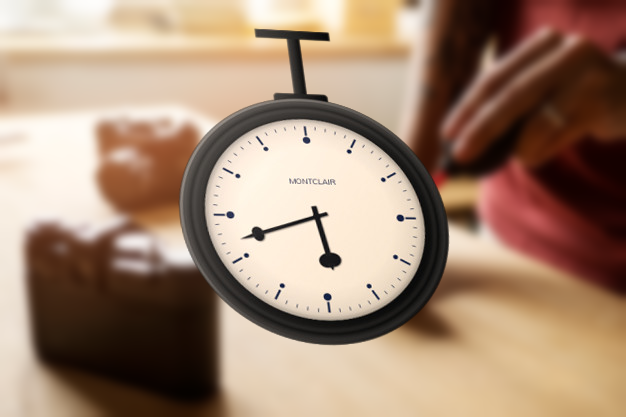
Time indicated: 5:42
